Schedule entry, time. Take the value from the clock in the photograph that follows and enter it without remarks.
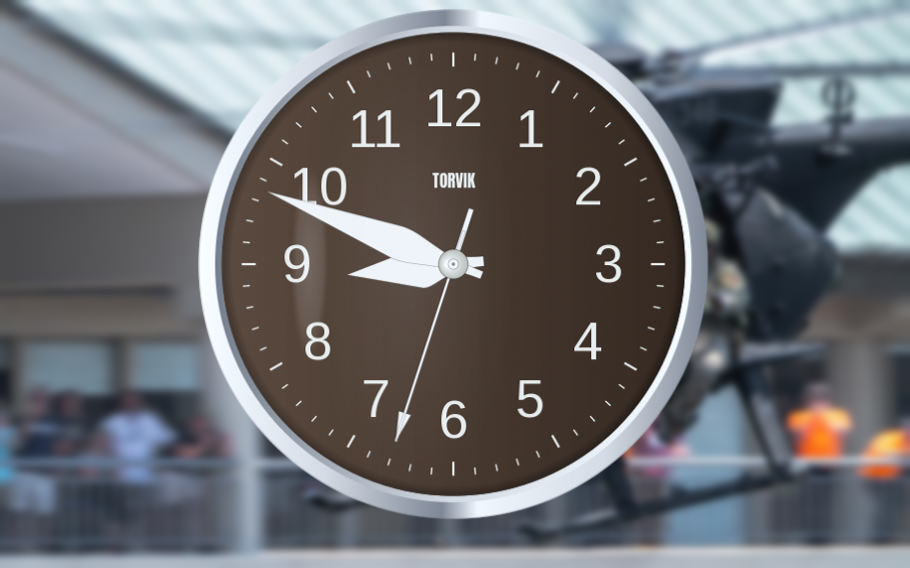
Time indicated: 8:48:33
